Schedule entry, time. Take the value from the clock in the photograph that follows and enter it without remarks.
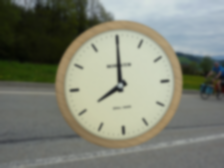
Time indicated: 8:00
